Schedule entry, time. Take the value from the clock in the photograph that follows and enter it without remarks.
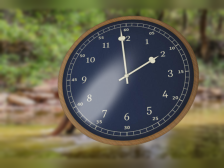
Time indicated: 1:59
